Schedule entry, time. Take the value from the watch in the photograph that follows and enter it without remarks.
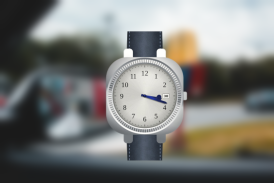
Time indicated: 3:18
